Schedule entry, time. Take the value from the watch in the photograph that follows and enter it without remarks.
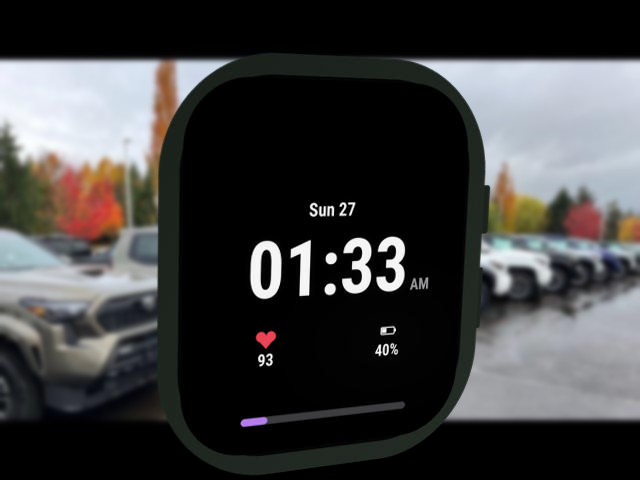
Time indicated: 1:33
